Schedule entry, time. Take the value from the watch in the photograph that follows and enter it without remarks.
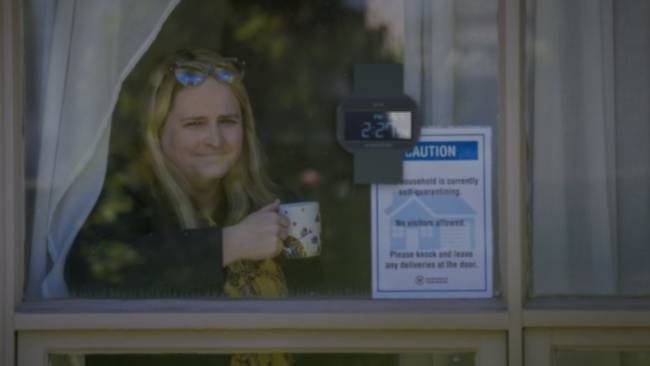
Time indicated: 2:27
